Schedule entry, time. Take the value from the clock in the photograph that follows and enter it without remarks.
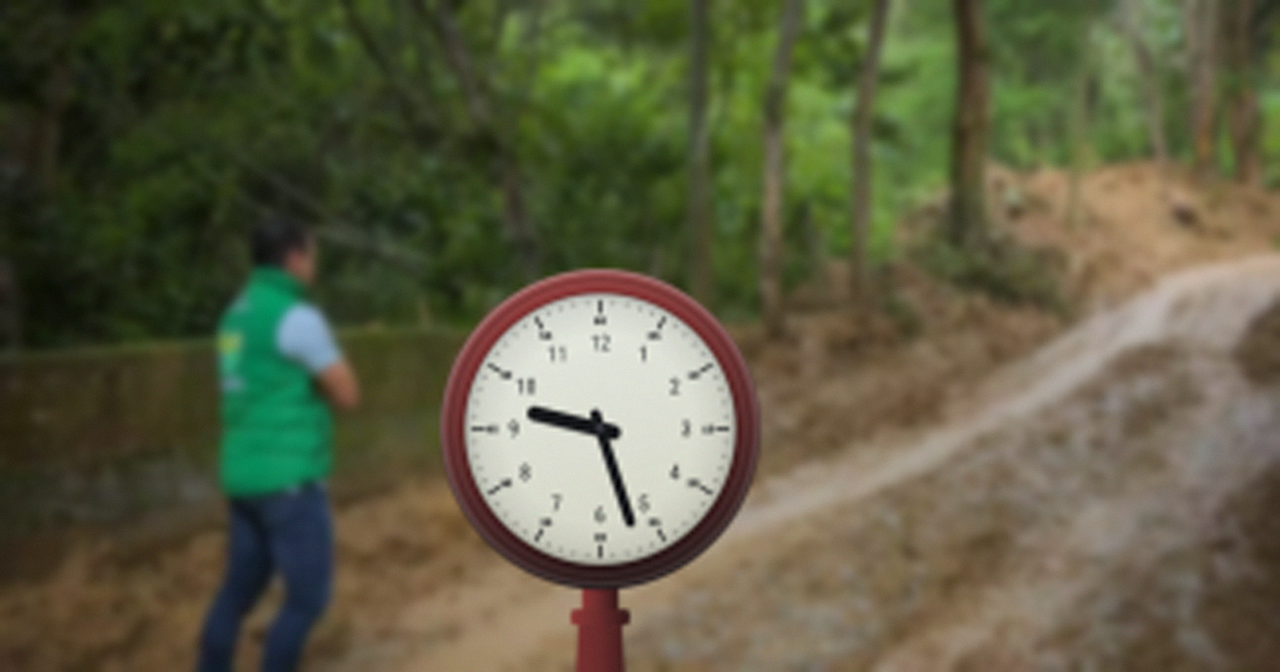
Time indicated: 9:27
